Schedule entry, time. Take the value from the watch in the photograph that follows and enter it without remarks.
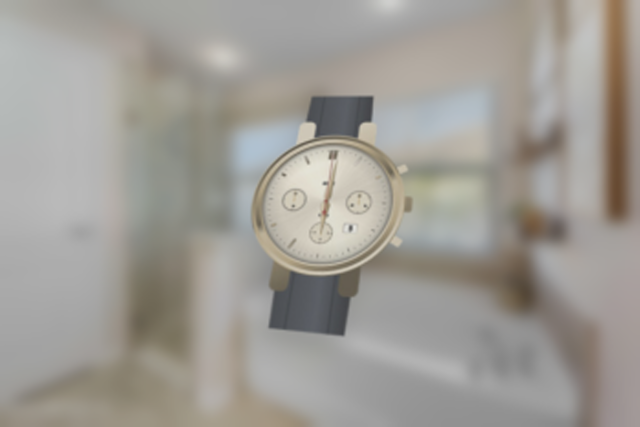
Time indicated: 6:01
